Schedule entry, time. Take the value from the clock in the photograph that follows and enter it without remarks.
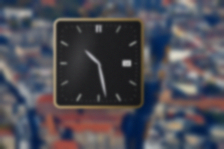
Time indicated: 10:28
